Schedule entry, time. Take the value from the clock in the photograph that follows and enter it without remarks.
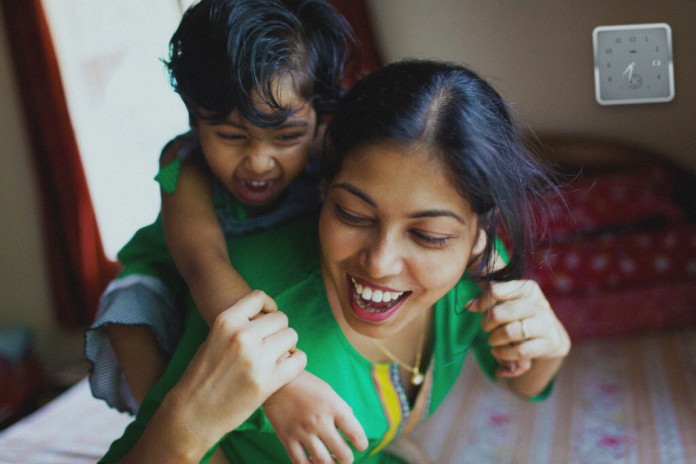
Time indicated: 7:33
